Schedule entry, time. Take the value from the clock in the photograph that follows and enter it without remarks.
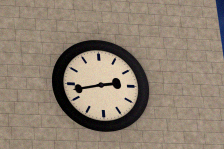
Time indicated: 2:43
